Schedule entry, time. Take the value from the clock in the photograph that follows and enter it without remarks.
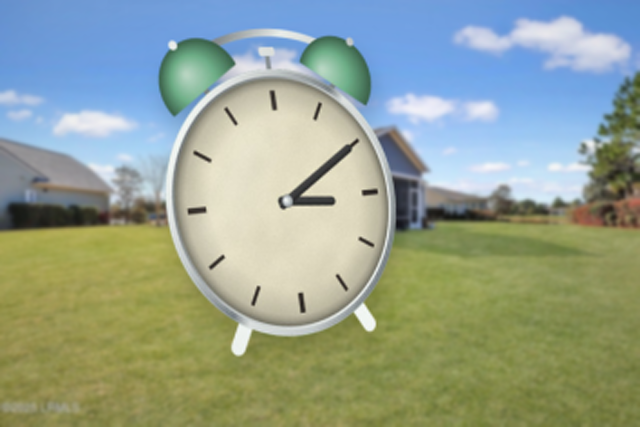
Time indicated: 3:10
